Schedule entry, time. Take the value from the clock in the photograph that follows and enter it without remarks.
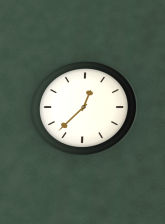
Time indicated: 12:37
